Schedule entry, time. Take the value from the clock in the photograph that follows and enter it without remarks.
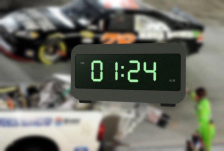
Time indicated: 1:24
